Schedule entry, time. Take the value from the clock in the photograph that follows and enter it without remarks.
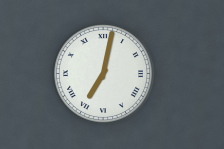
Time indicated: 7:02
